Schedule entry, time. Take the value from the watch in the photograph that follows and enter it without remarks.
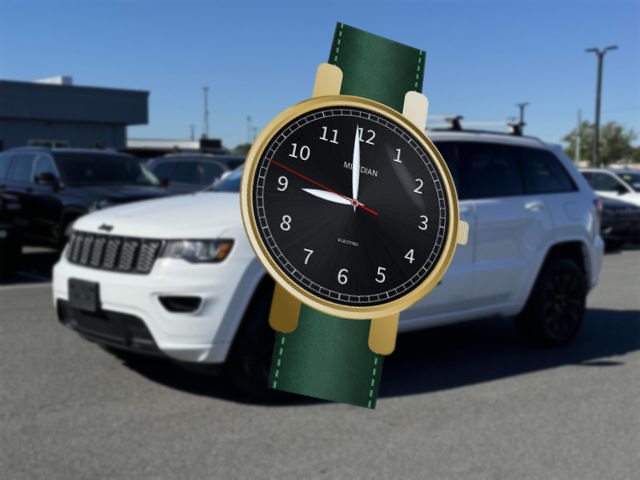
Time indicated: 8:58:47
